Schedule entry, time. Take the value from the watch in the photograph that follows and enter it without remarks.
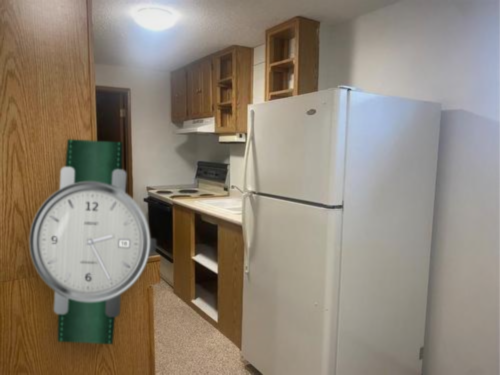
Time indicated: 2:25
